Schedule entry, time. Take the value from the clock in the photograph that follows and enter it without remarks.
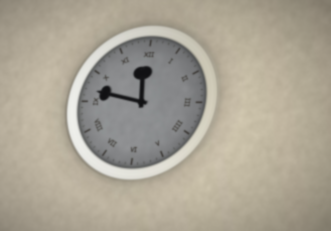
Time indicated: 11:47
